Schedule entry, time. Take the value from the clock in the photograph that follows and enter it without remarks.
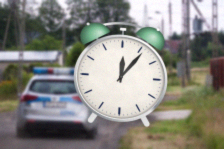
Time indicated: 12:06
